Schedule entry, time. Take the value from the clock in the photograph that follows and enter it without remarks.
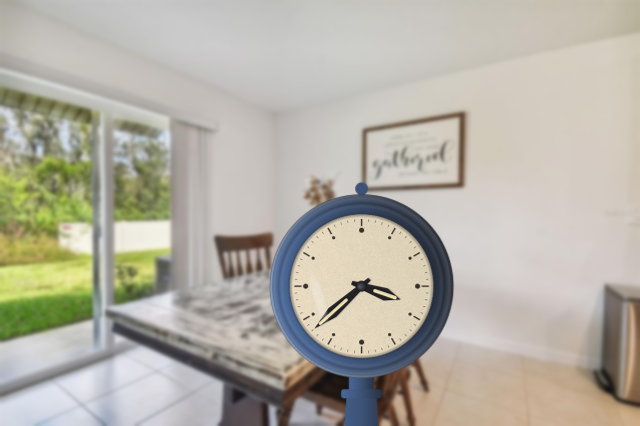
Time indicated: 3:38
